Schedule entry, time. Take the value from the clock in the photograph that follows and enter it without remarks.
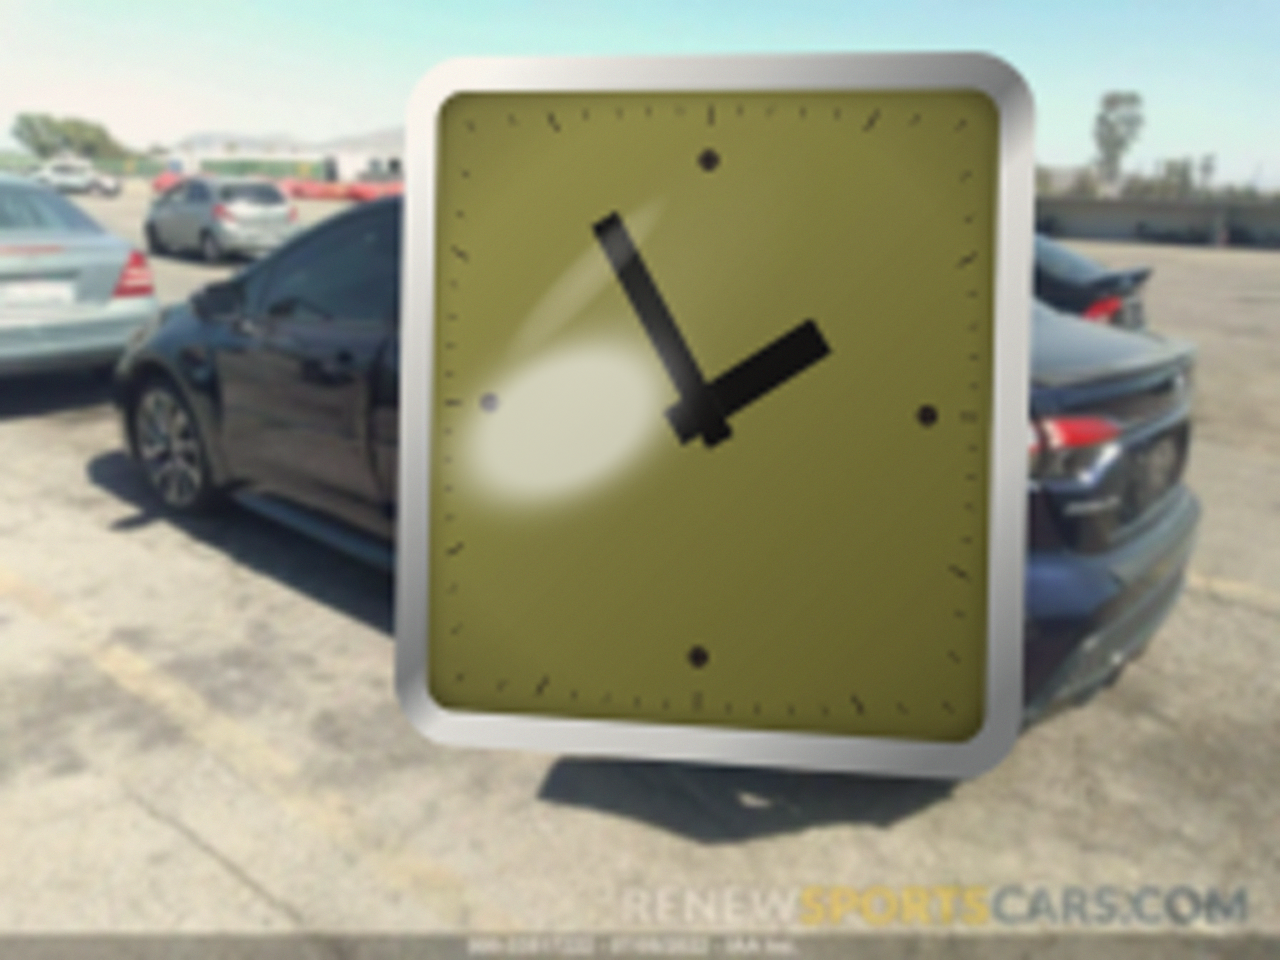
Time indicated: 1:55
